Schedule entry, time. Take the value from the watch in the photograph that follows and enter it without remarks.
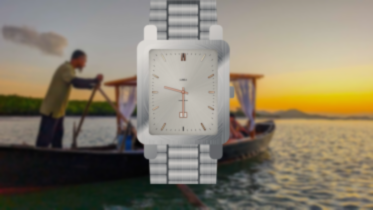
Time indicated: 9:30
